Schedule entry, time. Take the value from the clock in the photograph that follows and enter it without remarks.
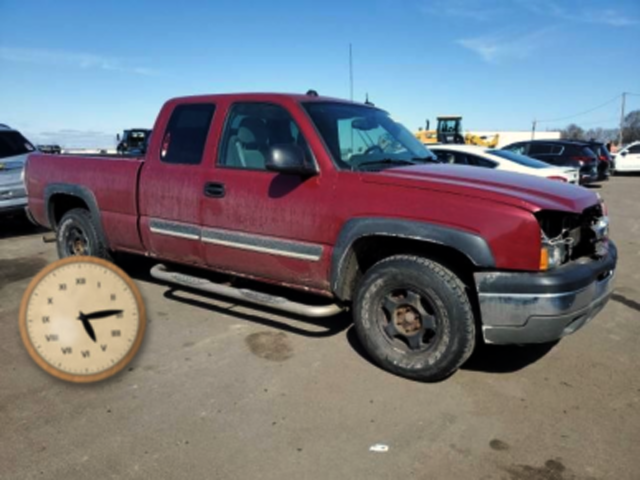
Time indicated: 5:14
